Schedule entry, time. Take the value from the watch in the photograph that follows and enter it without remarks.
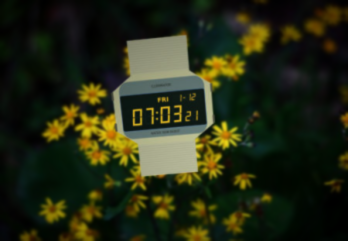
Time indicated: 7:03:21
